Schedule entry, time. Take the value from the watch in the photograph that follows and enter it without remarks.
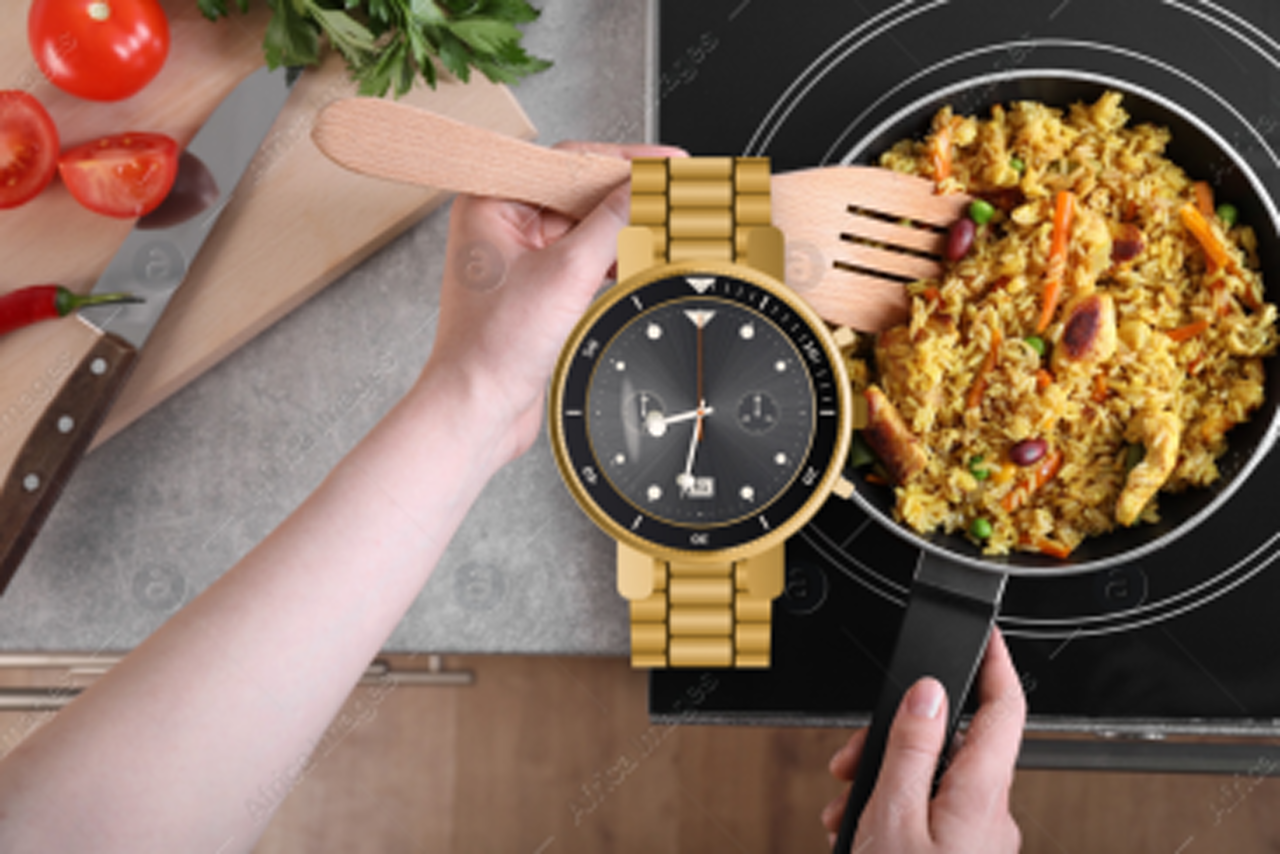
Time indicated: 8:32
